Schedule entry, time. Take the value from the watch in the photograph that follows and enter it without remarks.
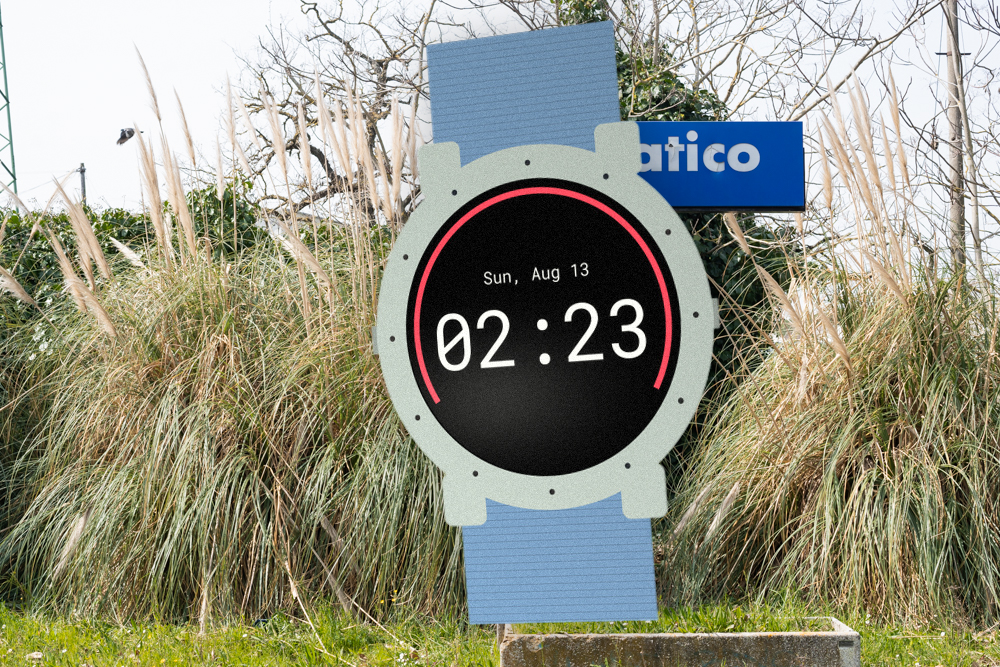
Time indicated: 2:23
